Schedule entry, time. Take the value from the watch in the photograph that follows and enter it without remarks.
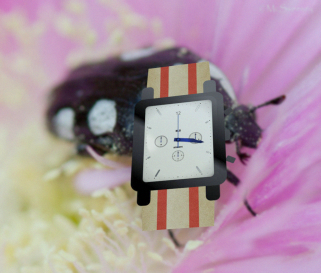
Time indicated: 3:17
